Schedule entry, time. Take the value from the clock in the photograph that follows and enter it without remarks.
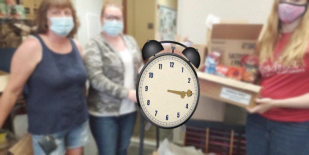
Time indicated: 3:15
